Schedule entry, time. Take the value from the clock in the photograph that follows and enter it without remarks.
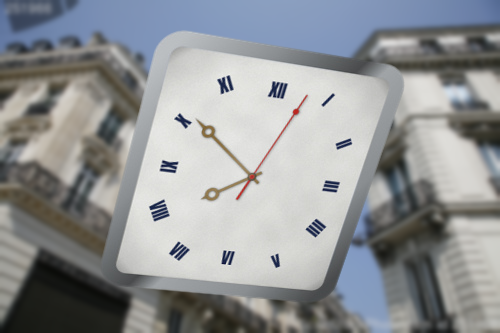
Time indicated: 7:51:03
